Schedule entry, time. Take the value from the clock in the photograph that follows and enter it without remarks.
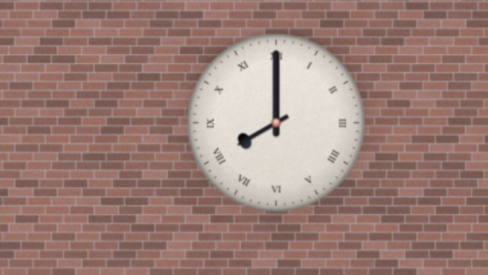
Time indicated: 8:00
